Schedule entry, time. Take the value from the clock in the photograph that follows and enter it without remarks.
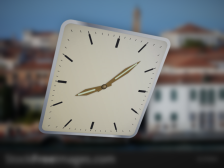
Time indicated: 8:07
